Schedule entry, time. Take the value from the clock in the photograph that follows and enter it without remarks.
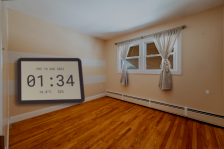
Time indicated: 1:34
